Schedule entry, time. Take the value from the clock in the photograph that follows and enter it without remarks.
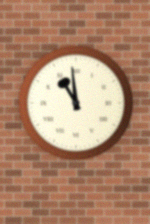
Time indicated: 10:59
